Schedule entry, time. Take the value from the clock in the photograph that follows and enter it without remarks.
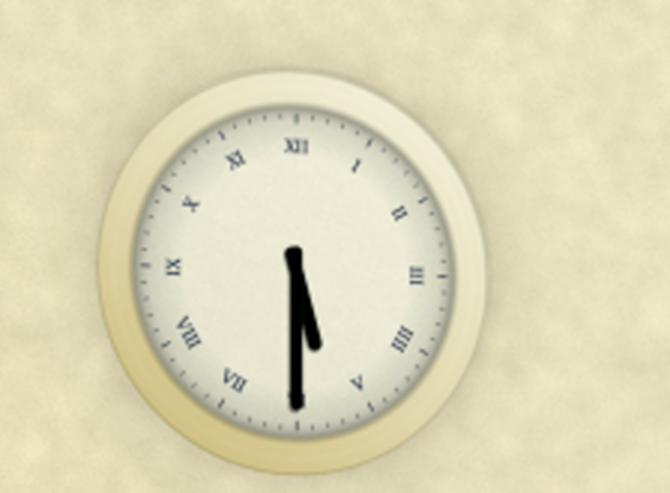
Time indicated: 5:30
